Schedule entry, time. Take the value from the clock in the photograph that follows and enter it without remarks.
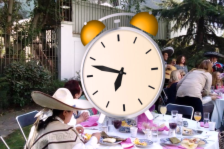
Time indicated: 6:48
